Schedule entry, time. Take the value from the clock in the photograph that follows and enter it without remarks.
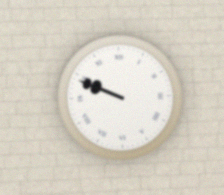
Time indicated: 9:49
